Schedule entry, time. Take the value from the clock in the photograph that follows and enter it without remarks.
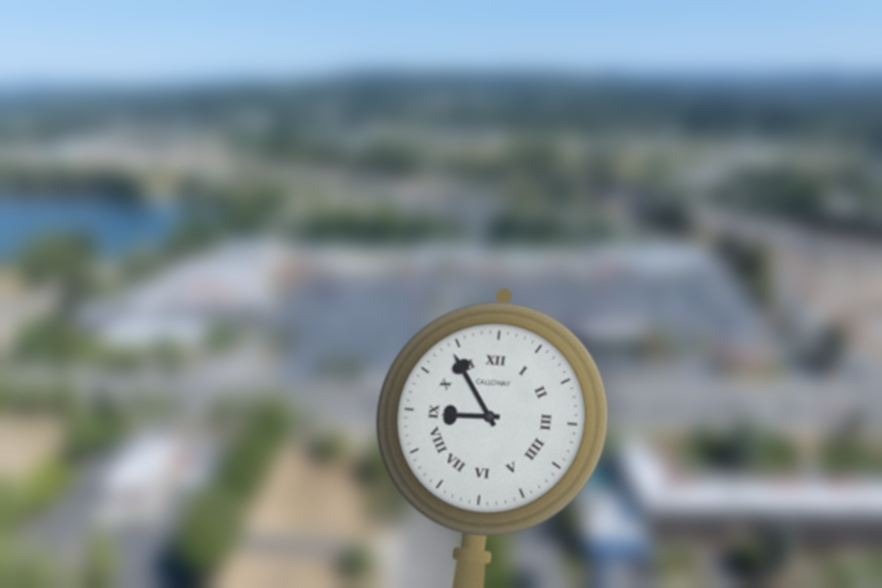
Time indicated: 8:54
